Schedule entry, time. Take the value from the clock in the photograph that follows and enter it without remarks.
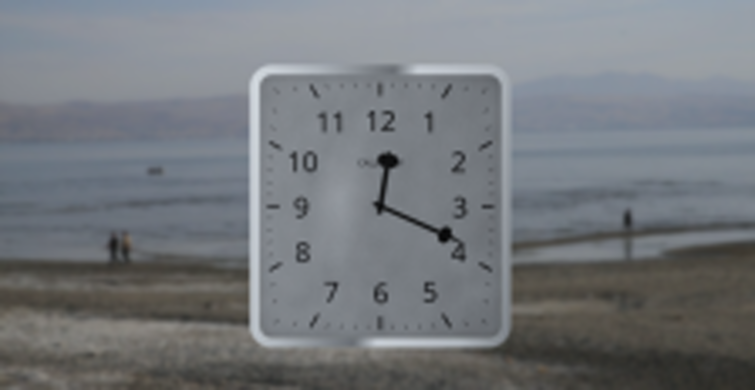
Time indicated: 12:19
